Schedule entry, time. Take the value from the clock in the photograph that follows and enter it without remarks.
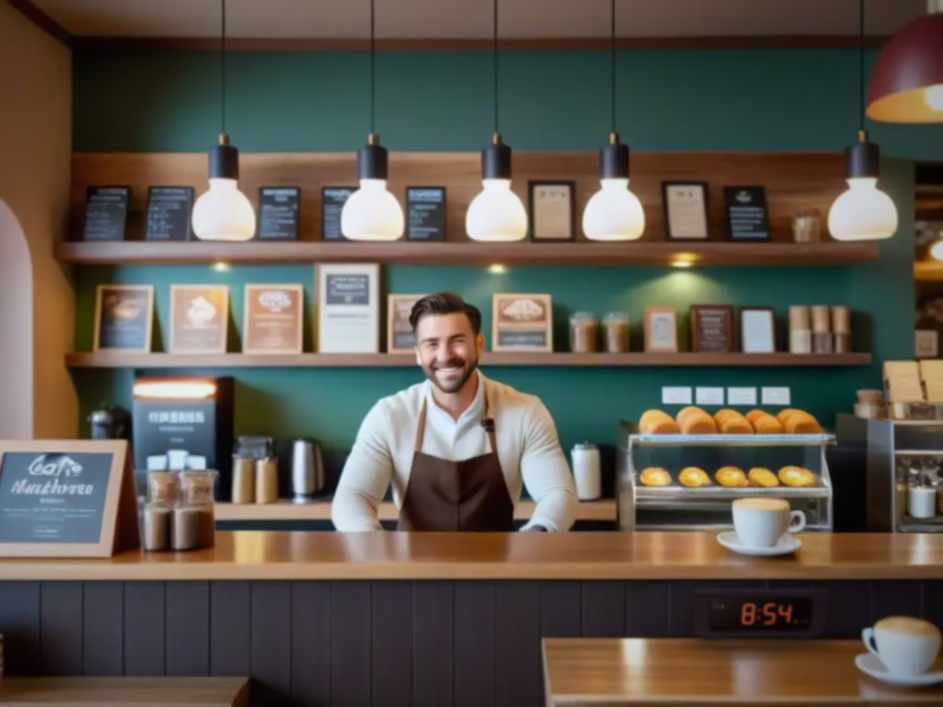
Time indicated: 8:54
